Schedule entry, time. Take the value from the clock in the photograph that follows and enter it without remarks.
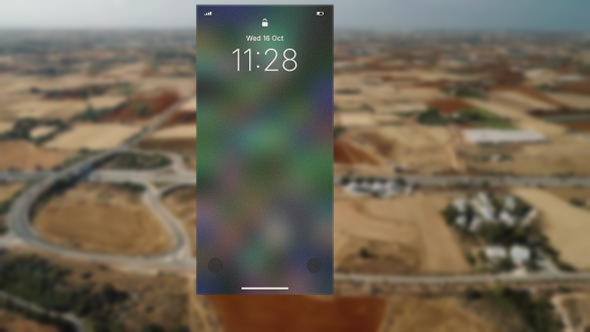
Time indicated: 11:28
